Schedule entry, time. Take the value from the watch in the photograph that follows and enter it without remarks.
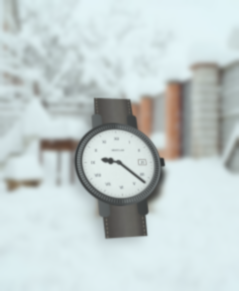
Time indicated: 9:22
